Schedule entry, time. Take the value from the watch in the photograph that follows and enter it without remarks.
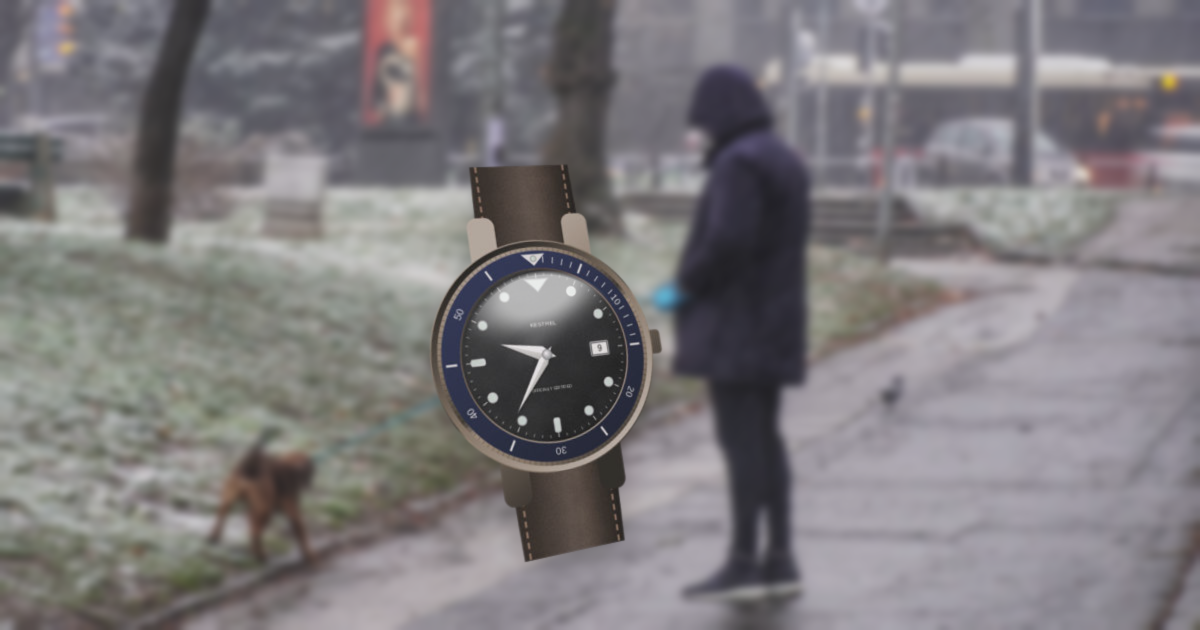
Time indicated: 9:36
